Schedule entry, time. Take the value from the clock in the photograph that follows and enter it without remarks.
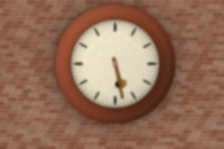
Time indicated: 5:28
